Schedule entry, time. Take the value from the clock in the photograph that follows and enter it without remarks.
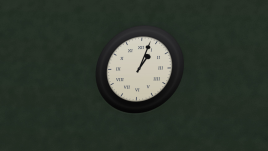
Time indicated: 1:03
